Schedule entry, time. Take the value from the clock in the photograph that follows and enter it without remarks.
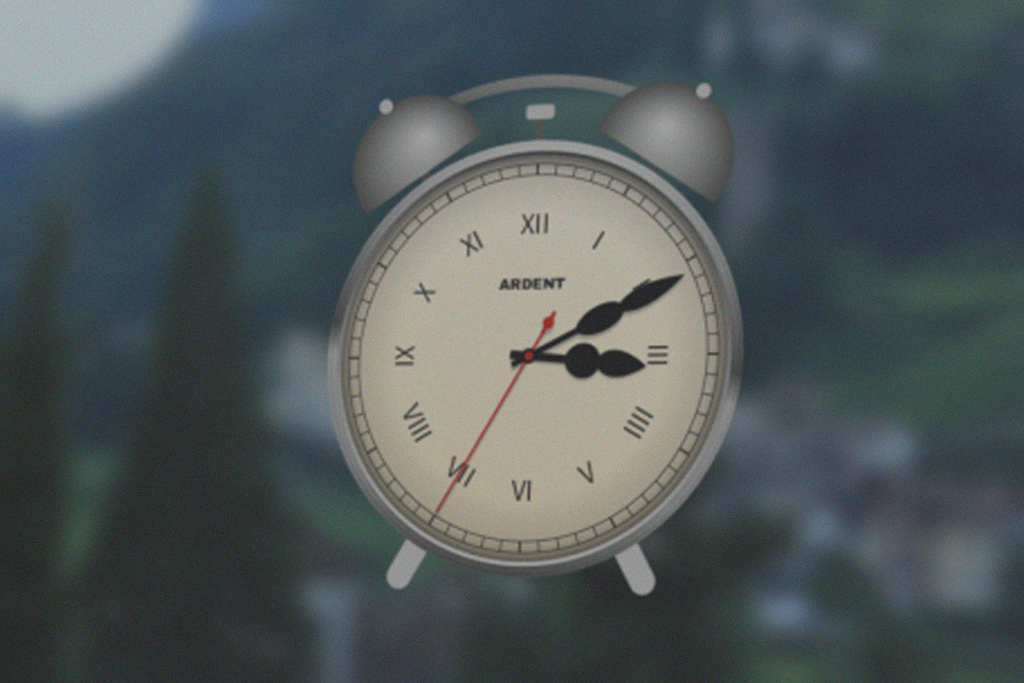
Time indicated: 3:10:35
